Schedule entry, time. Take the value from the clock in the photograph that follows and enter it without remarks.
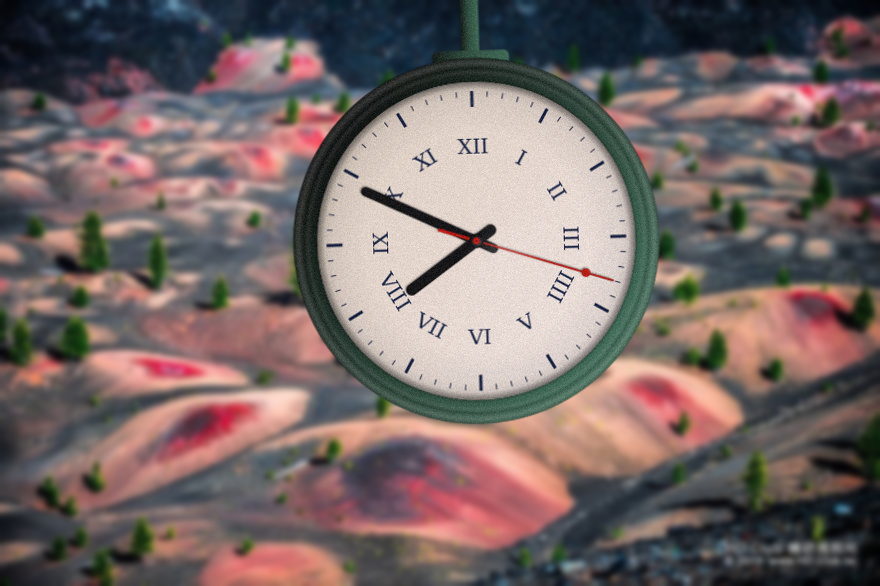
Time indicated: 7:49:18
